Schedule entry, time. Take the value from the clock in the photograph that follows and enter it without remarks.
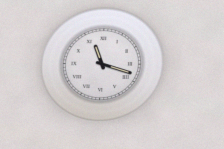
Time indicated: 11:18
